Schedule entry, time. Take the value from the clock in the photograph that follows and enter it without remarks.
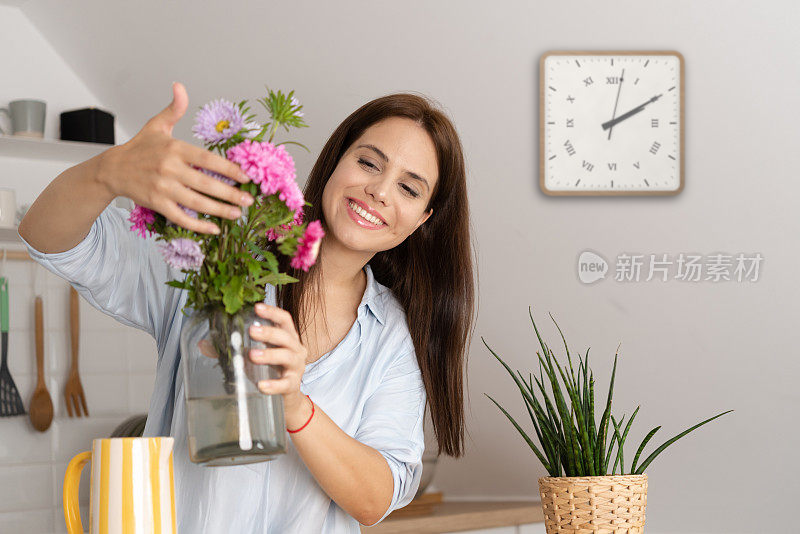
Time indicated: 2:10:02
